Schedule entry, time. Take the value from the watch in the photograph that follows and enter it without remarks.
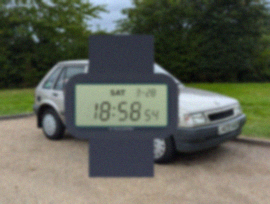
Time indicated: 18:58
